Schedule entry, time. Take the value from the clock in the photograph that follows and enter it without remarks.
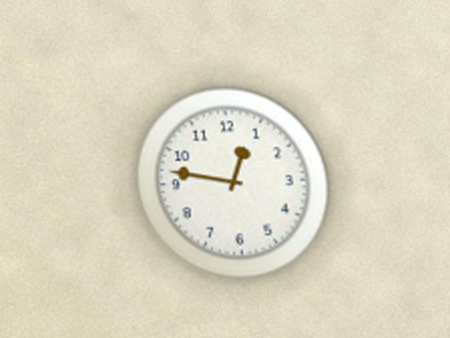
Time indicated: 12:47
